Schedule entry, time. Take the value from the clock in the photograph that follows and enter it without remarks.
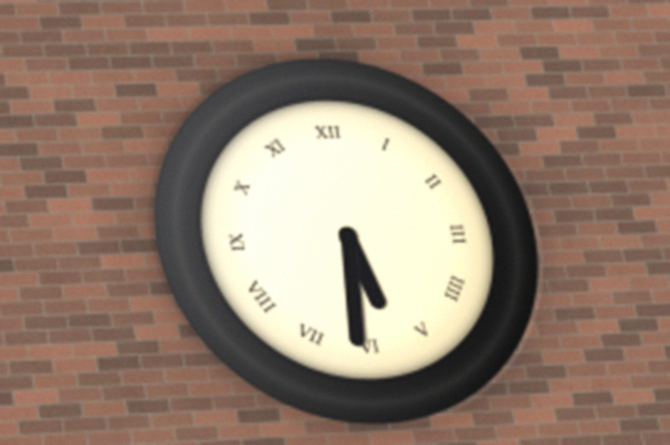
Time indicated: 5:31
